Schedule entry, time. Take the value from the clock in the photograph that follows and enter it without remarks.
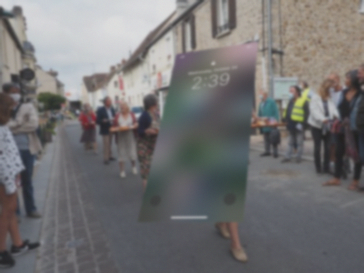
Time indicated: 2:39
